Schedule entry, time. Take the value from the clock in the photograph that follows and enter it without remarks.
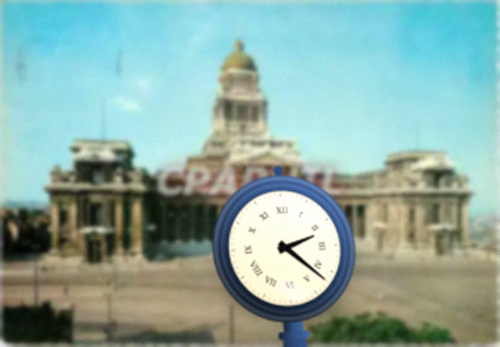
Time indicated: 2:22
